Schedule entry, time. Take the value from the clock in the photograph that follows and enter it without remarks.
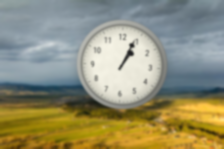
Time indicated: 1:04
